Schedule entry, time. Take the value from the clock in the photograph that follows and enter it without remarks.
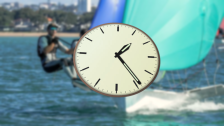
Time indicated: 1:24
